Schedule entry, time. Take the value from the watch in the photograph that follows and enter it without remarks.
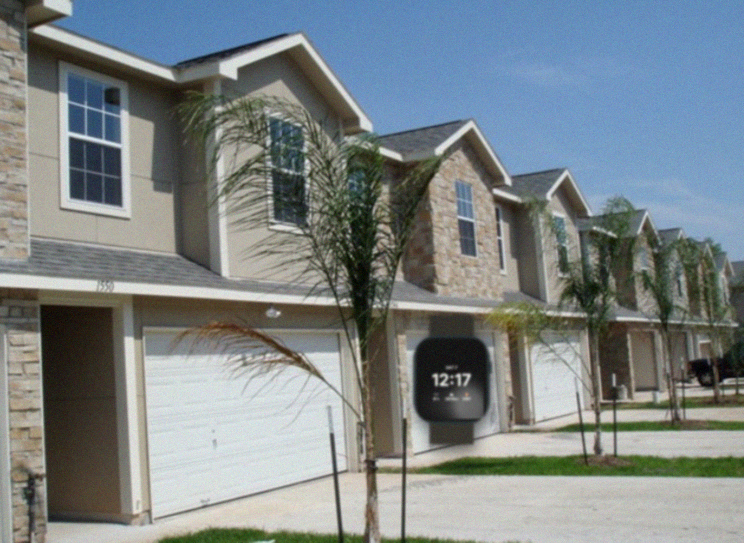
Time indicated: 12:17
